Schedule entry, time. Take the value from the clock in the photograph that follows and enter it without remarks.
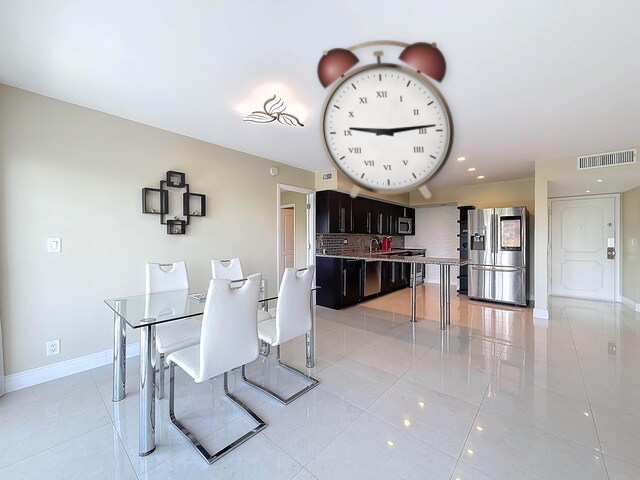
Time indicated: 9:14
